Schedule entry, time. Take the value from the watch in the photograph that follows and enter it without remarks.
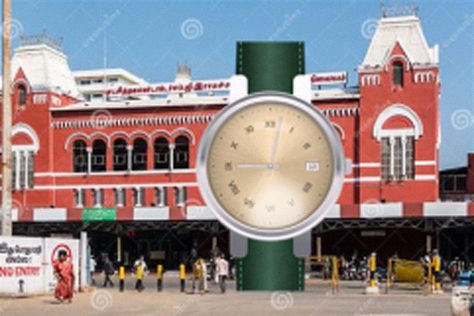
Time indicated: 9:02
